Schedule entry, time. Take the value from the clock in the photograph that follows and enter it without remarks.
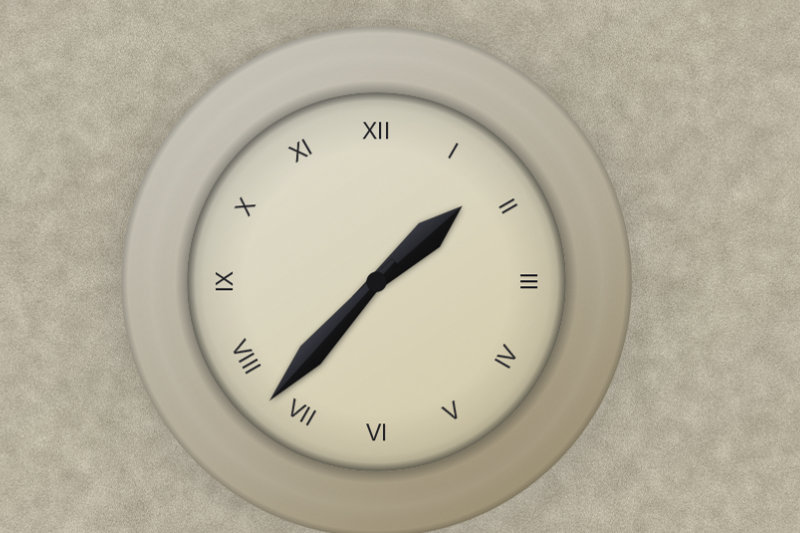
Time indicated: 1:37
